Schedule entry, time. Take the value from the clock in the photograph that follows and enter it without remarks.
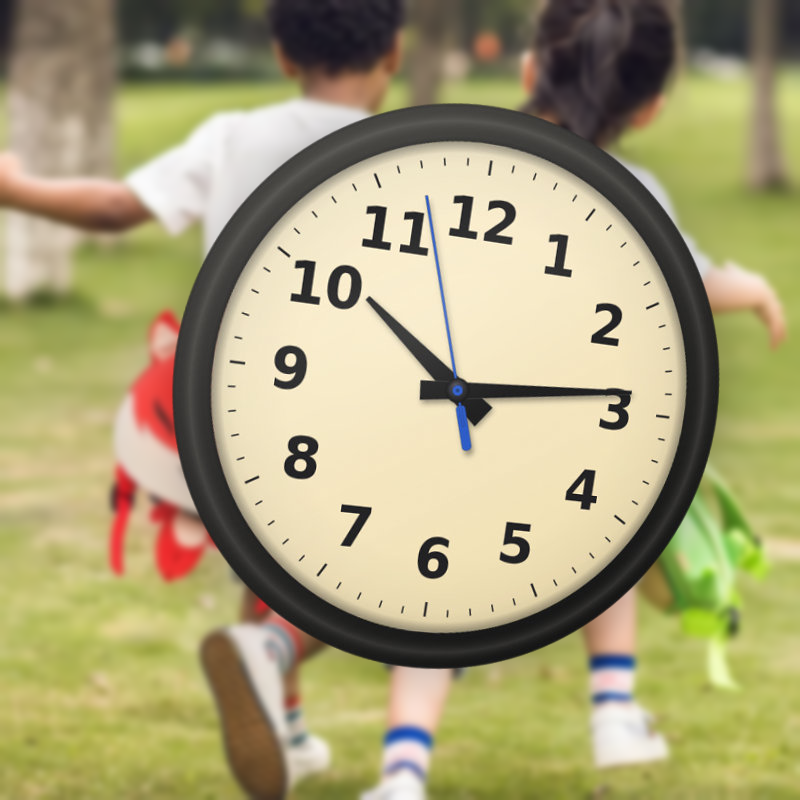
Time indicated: 10:13:57
